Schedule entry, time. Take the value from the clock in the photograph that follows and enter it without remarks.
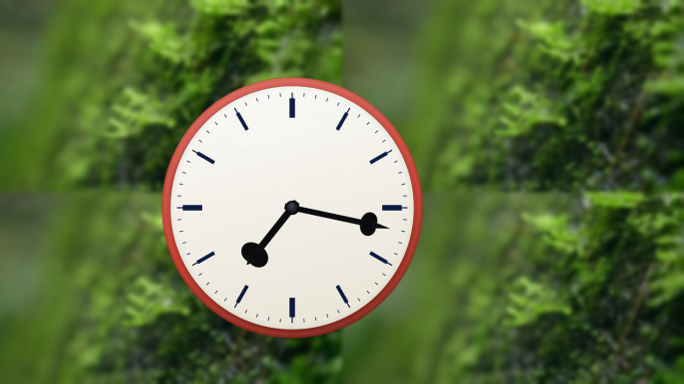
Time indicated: 7:17
